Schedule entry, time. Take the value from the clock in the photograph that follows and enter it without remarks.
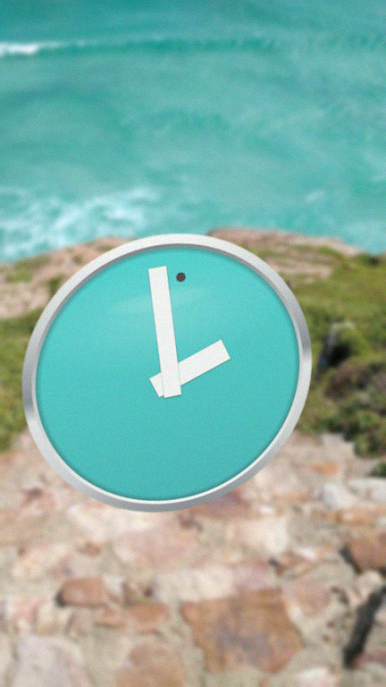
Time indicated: 1:58
